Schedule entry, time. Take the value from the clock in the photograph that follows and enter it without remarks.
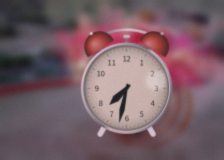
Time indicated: 7:32
